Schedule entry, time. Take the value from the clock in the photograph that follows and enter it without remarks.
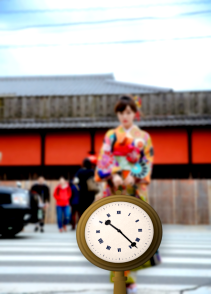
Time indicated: 10:23
